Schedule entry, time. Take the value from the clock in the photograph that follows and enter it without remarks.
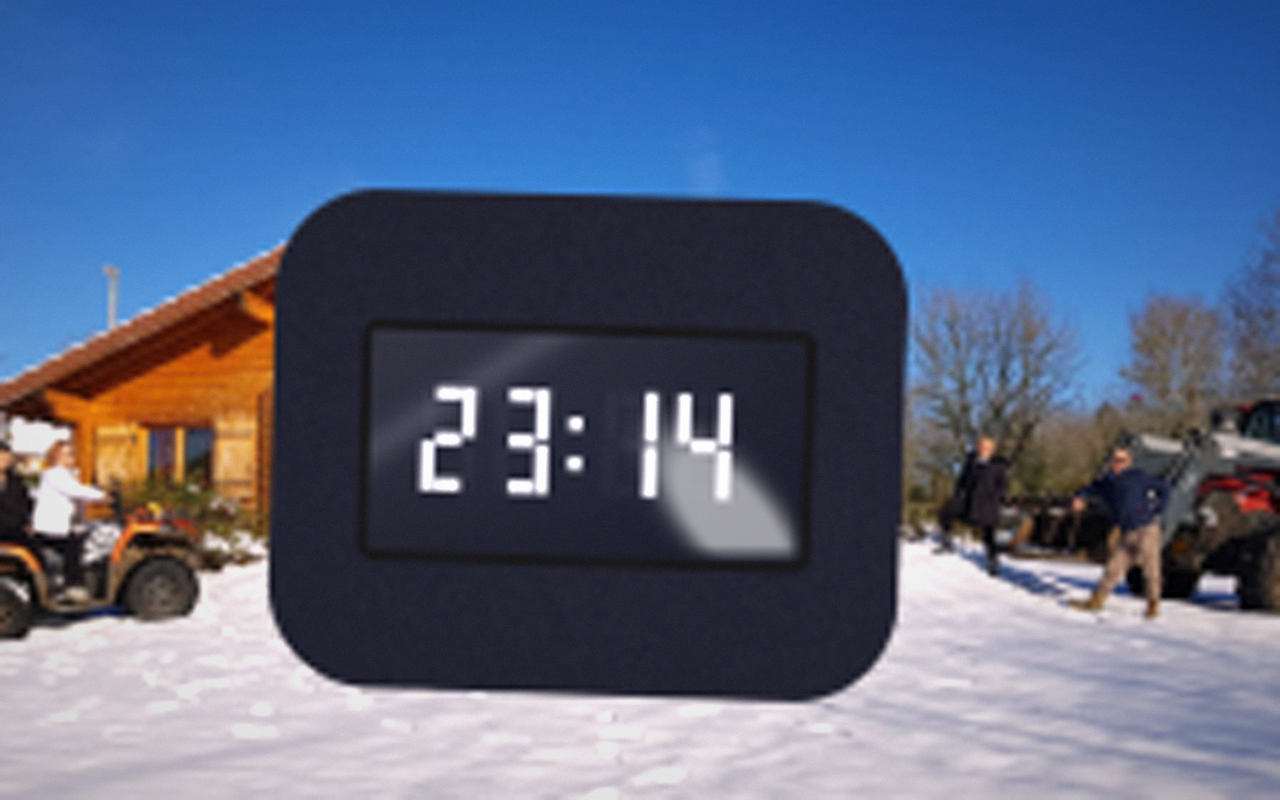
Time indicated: 23:14
